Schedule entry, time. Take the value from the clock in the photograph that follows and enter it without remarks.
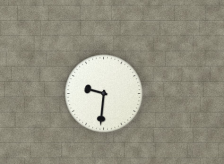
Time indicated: 9:31
